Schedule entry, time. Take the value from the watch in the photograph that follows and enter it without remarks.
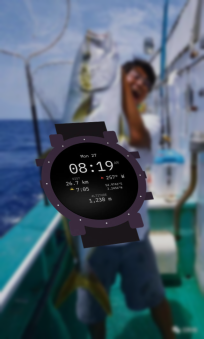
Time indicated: 8:19
